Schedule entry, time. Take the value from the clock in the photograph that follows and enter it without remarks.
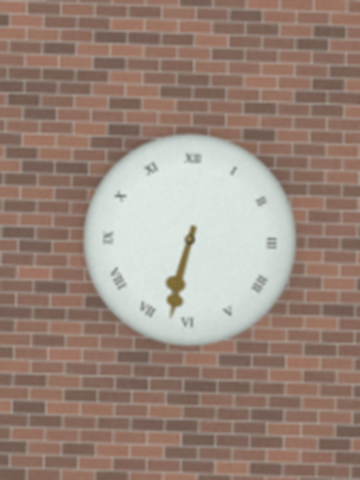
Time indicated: 6:32
